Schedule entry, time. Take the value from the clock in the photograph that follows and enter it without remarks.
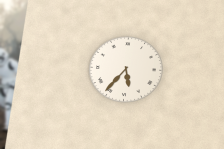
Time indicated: 5:36
